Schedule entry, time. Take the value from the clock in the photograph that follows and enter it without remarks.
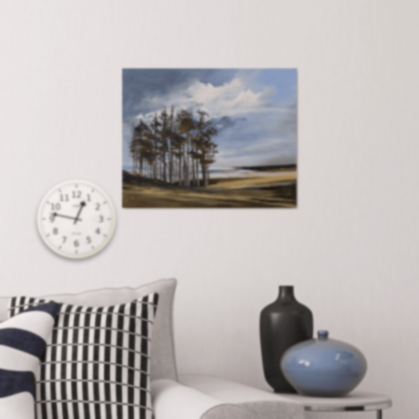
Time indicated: 12:47
